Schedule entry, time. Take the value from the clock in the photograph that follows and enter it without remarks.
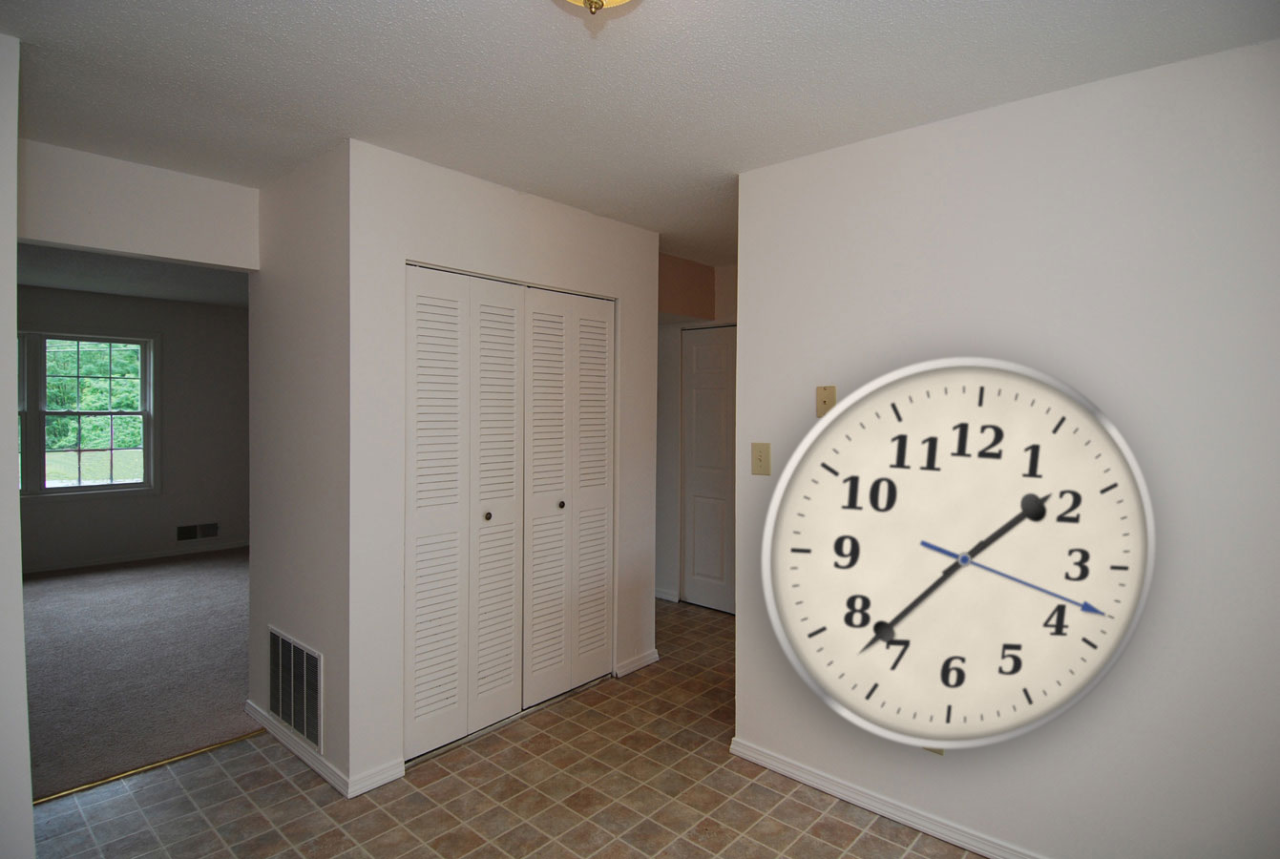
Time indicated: 1:37:18
